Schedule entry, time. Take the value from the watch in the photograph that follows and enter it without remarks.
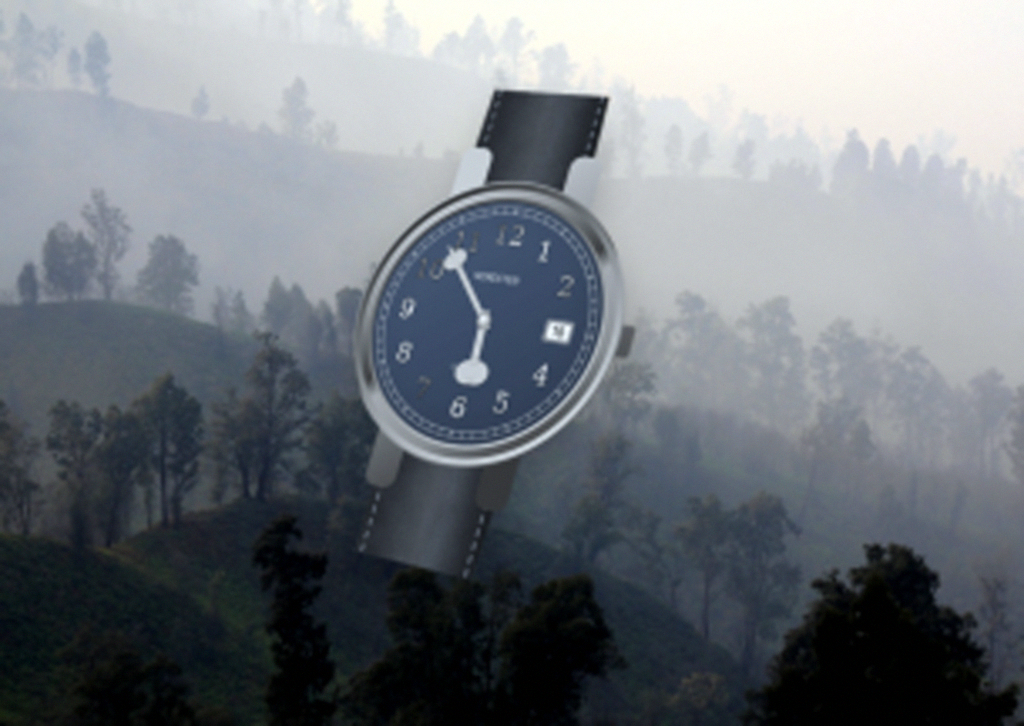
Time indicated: 5:53
